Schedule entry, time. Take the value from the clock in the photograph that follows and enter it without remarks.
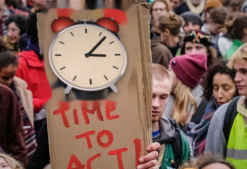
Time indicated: 3:07
